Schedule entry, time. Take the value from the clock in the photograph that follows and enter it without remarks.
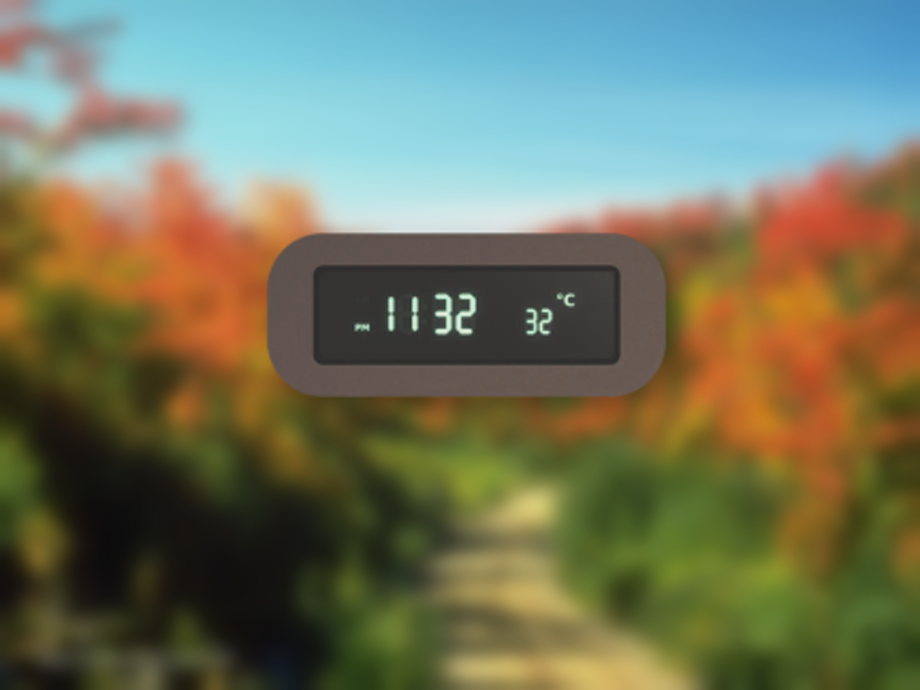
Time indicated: 11:32
